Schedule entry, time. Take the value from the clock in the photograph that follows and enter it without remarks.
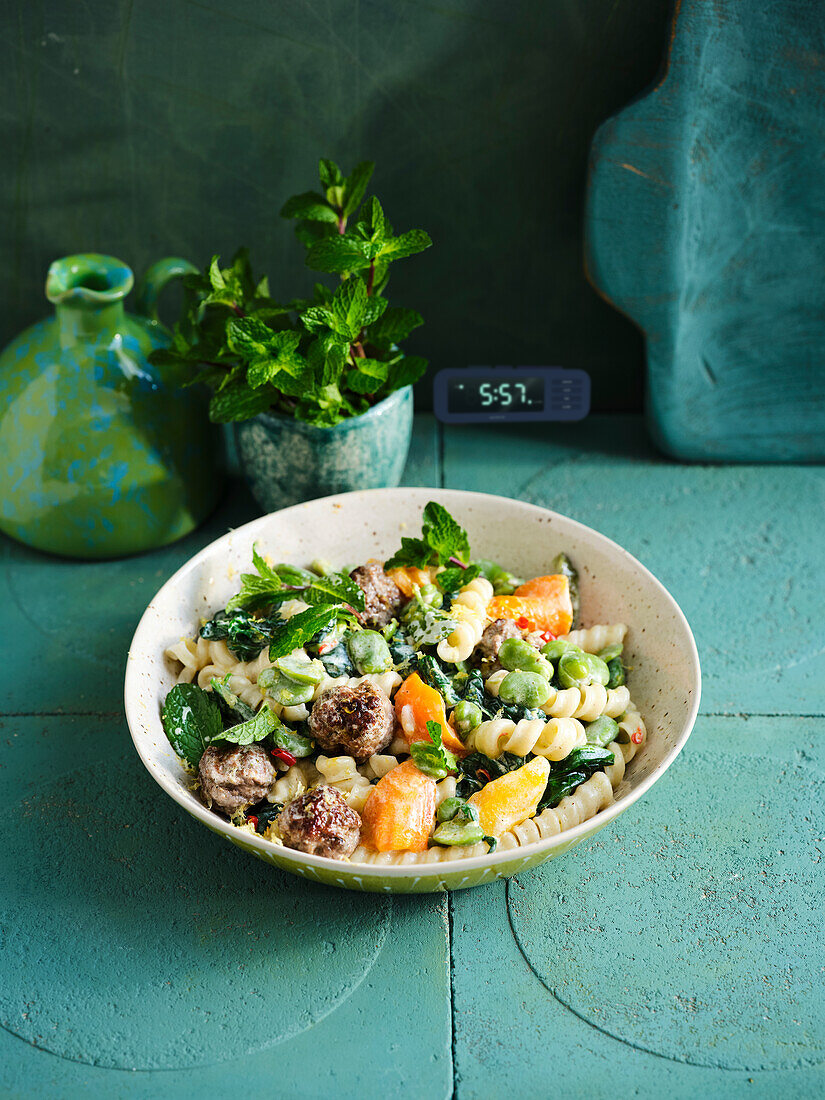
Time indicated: 5:57
